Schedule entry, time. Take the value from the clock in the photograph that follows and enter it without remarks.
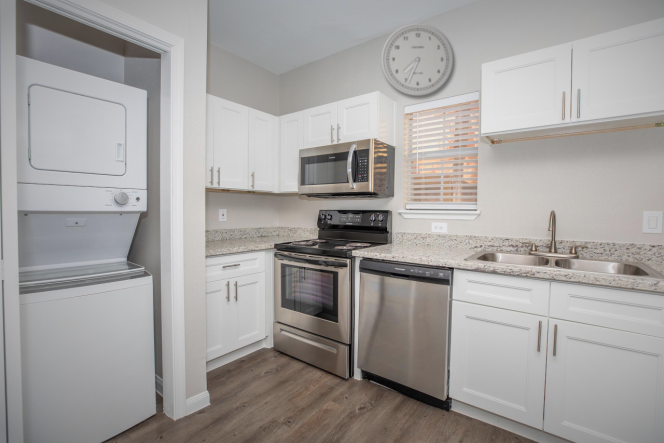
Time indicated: 7:34
